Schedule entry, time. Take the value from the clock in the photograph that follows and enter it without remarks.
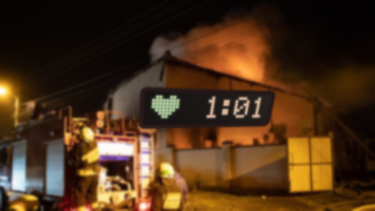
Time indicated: 1:01
